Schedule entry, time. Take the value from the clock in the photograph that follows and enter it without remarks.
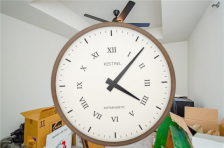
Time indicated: 4:07
